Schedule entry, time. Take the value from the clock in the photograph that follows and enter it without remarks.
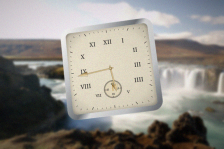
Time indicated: 5:44
